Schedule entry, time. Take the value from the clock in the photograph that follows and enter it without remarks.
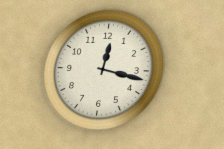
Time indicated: 12:17
